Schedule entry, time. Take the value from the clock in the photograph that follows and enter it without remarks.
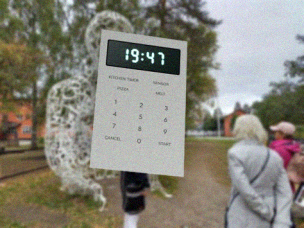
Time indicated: 19:47
